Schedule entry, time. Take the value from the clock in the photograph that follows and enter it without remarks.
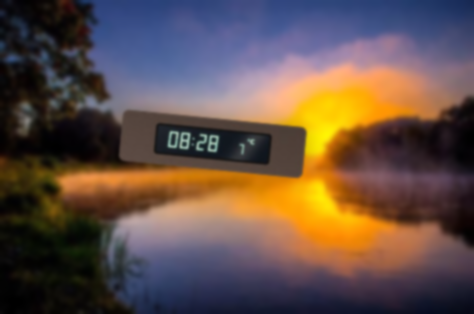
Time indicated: 8:28
